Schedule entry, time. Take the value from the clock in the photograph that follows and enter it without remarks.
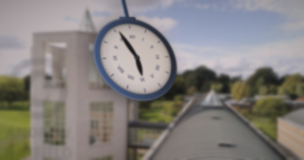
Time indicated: 5:56
